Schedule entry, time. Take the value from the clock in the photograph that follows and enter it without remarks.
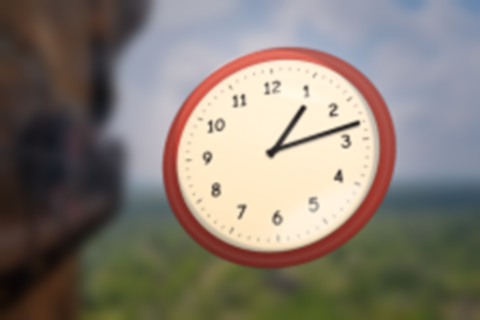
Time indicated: 1:13
